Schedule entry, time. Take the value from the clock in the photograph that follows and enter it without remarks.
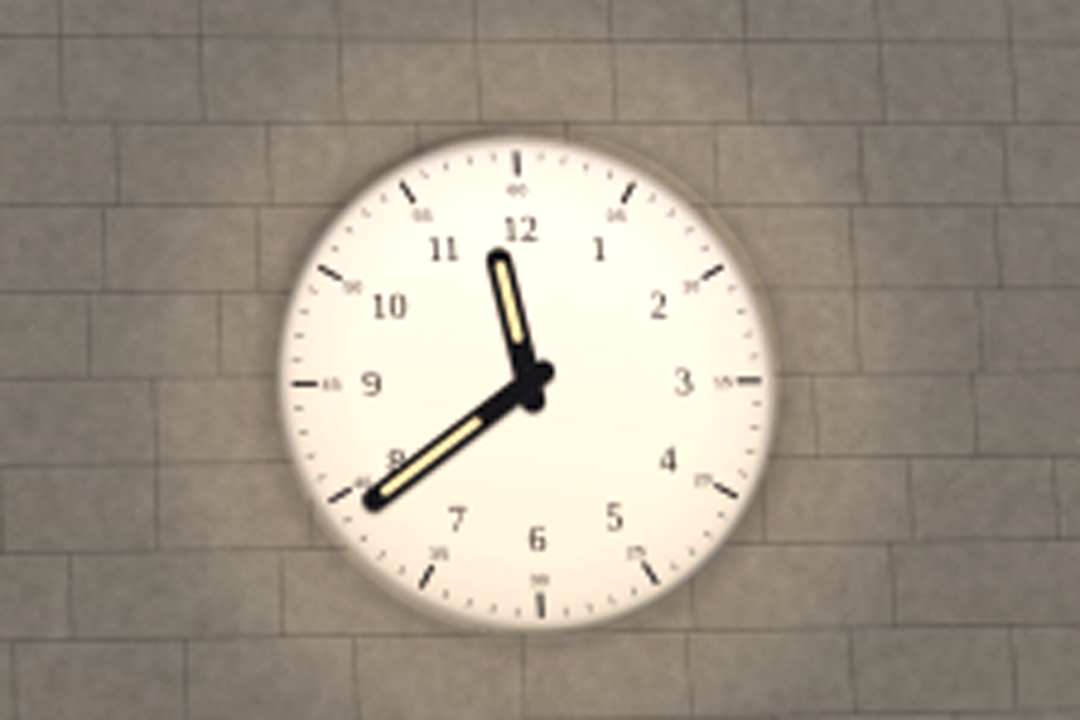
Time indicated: 11:39
